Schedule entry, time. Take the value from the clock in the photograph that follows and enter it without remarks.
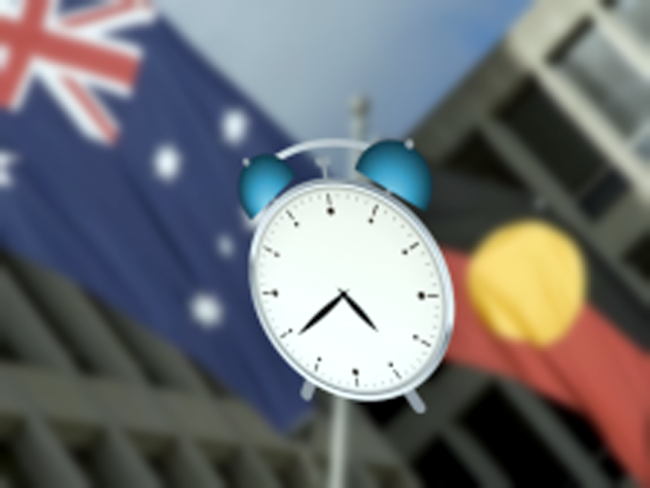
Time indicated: 4:39
